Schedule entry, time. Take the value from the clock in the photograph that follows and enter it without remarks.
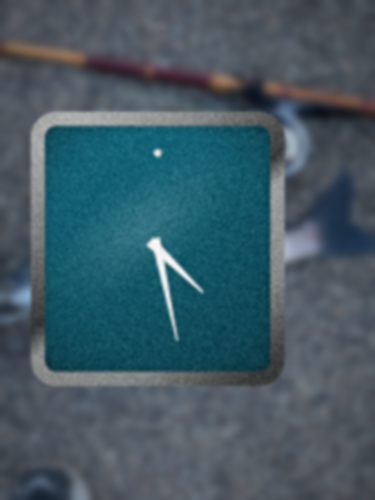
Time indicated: 4:28
